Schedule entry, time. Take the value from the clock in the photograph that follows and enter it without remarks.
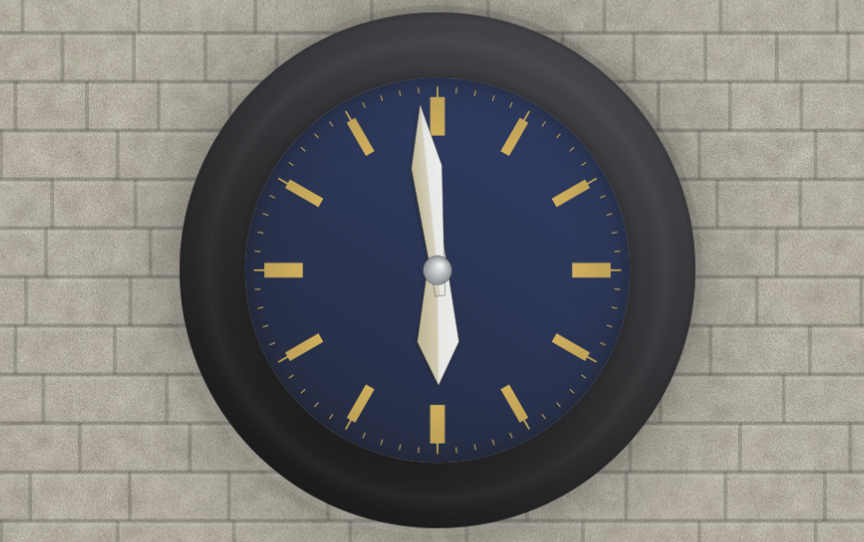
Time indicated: 5:59
